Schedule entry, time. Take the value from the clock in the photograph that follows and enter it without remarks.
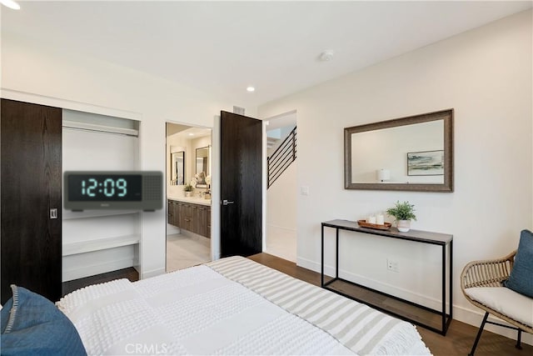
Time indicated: 12:09
